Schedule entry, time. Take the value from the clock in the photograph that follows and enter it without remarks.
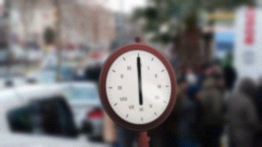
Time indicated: 6:00
